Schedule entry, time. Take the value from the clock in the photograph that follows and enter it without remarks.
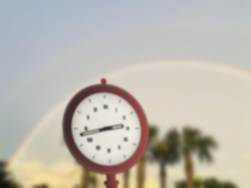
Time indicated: 2:43
